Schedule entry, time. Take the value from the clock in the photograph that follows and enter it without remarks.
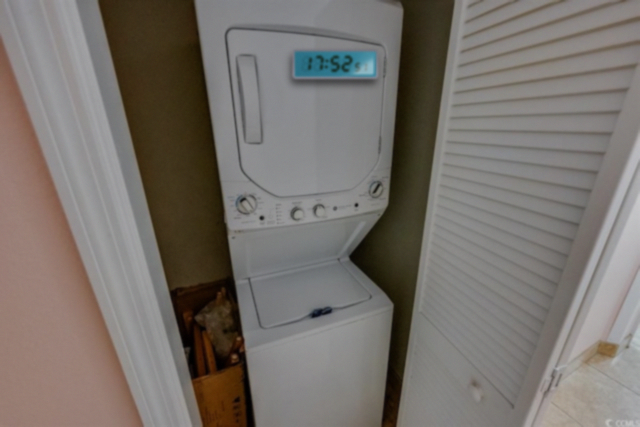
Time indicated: 17:52
